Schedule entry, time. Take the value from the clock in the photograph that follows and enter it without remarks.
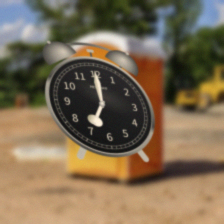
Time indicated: 7:00
